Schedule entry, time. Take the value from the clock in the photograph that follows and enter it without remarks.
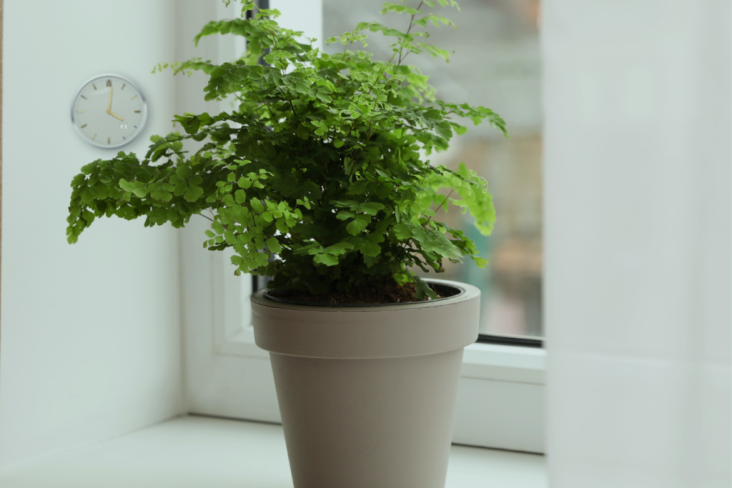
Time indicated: 4:01
